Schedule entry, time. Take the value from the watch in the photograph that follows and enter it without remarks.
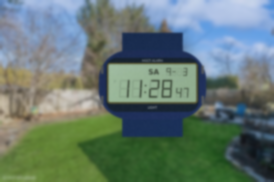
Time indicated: 11:28
